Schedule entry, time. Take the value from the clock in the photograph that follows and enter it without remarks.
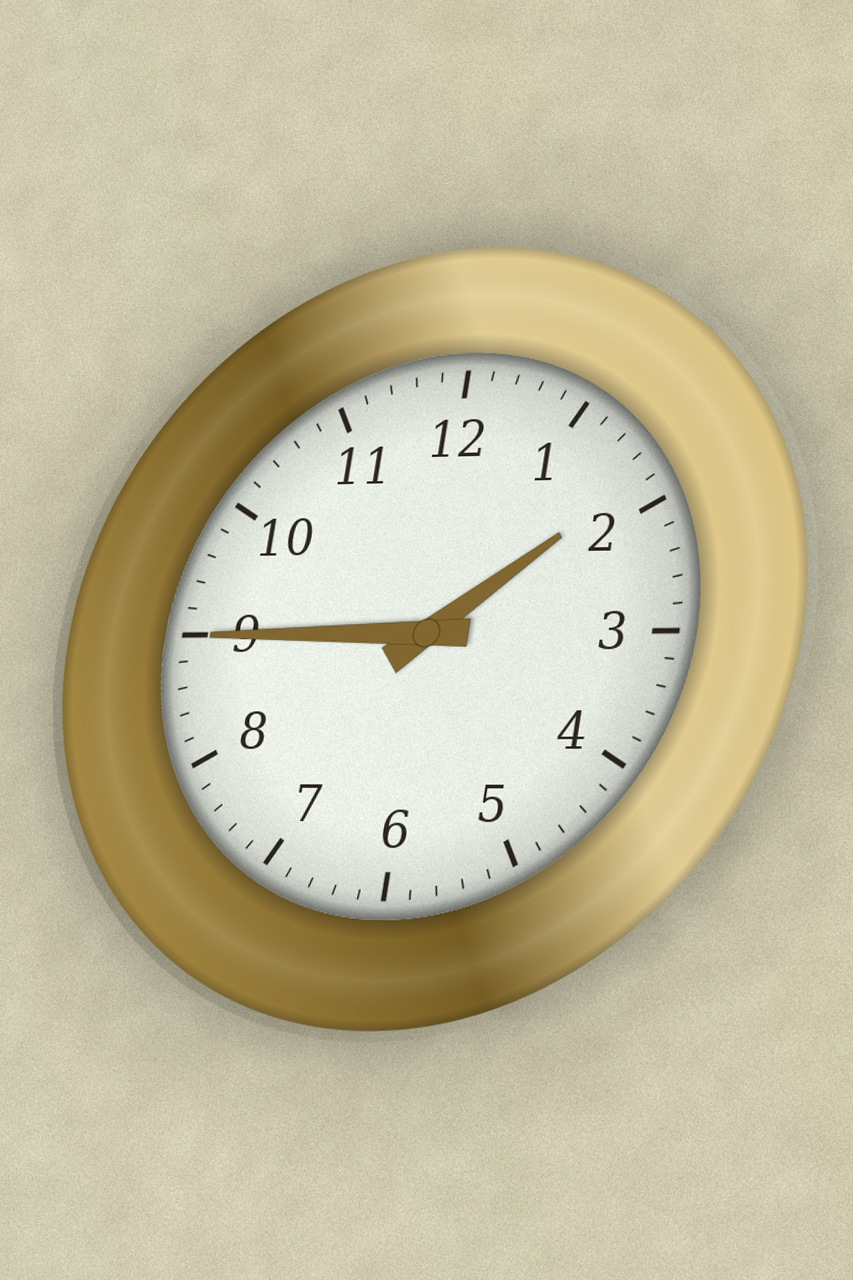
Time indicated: 1:45
